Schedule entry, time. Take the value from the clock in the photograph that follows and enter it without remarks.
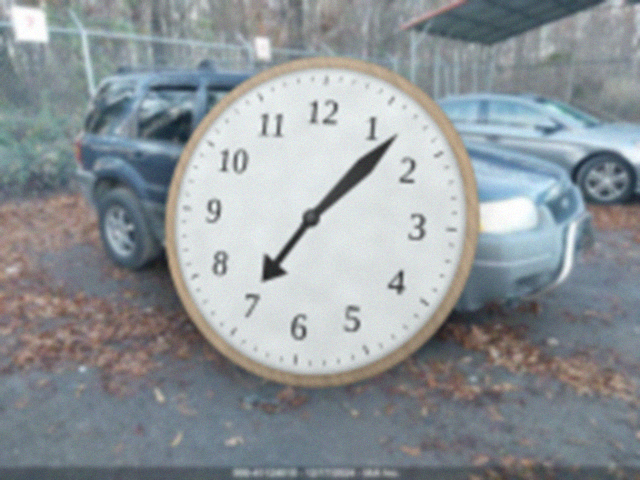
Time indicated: 7:07
